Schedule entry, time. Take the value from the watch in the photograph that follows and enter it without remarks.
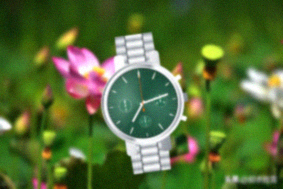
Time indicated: 7:13
